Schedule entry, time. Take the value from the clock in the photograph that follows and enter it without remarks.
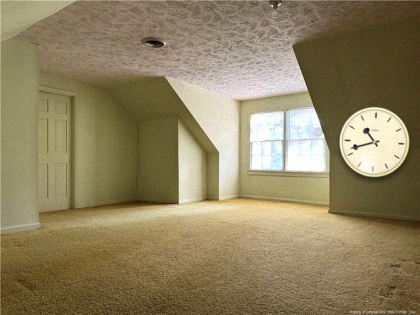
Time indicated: 10:42
